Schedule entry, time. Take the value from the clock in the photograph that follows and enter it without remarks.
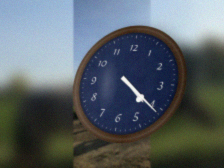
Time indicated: 4:21
